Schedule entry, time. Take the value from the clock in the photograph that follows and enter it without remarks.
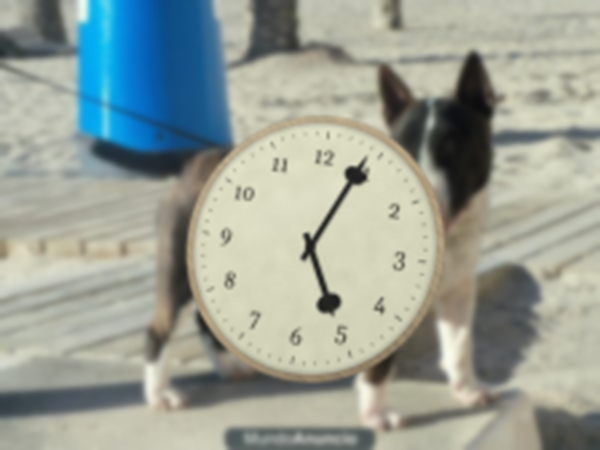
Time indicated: 5:04
